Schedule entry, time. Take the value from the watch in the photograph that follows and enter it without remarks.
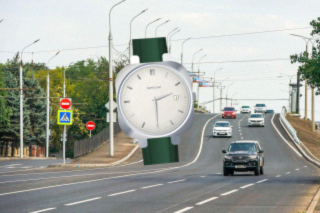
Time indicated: 2:30
